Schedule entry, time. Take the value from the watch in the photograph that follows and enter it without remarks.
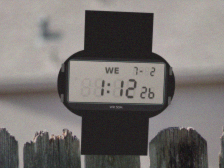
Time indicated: 1:12:26
